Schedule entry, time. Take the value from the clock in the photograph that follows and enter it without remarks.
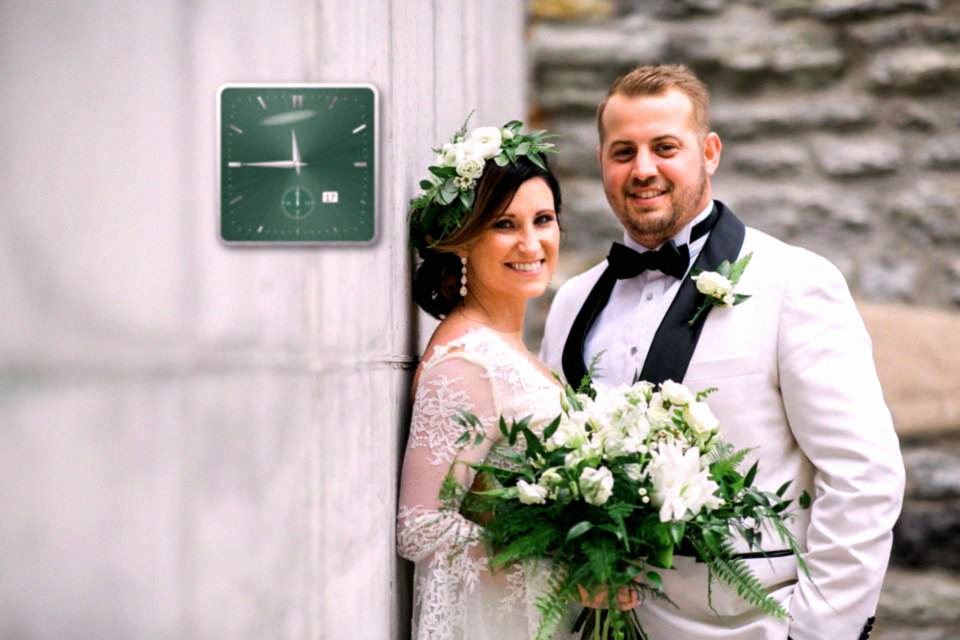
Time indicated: 11:45
